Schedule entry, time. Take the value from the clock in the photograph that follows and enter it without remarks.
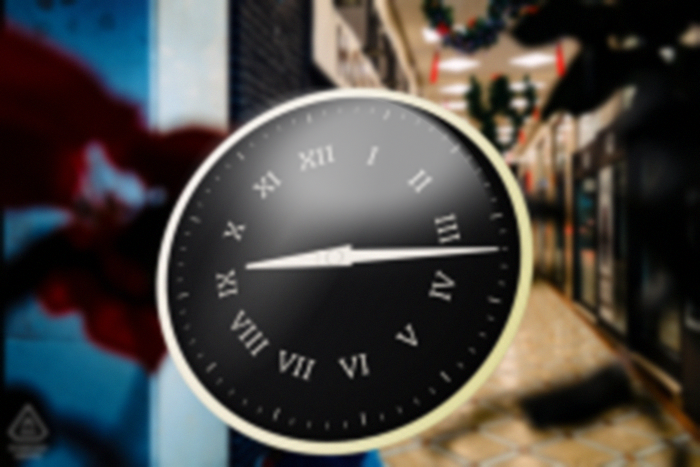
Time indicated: 9:17
